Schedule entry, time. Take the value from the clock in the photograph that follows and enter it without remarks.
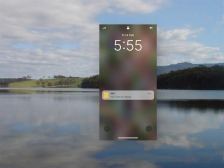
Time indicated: 5:55
